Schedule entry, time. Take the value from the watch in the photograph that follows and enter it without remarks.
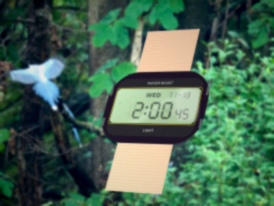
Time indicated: 2:00:45
